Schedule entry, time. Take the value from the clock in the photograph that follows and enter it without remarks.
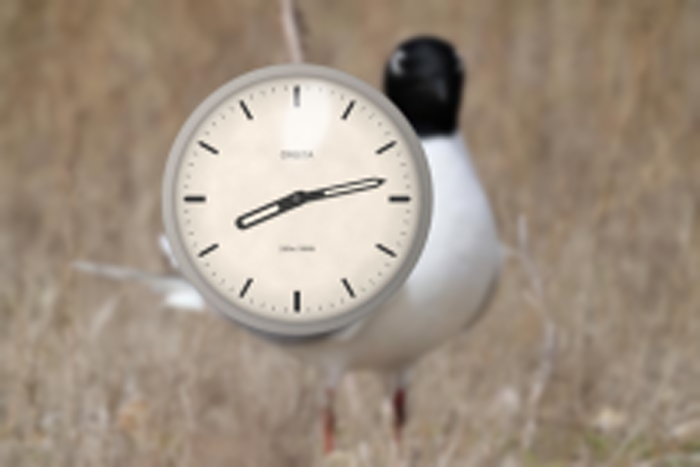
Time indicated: 8:13
